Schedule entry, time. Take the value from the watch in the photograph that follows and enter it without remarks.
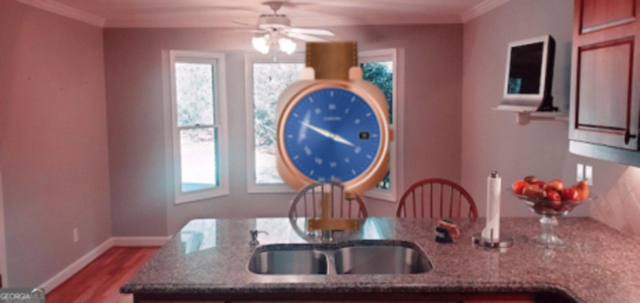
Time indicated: 3:49
